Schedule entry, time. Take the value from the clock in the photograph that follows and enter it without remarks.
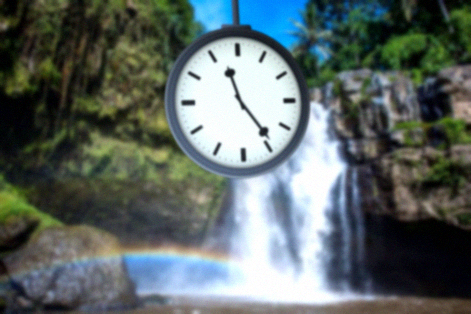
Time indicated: 11:24
